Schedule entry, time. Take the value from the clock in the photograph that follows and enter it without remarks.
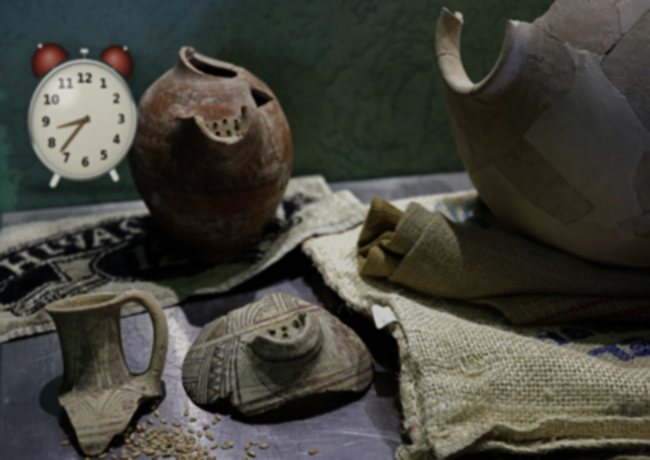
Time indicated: 8:37
